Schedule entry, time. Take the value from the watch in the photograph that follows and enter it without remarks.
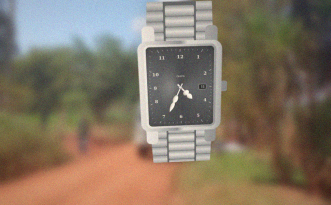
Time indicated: 4:34
